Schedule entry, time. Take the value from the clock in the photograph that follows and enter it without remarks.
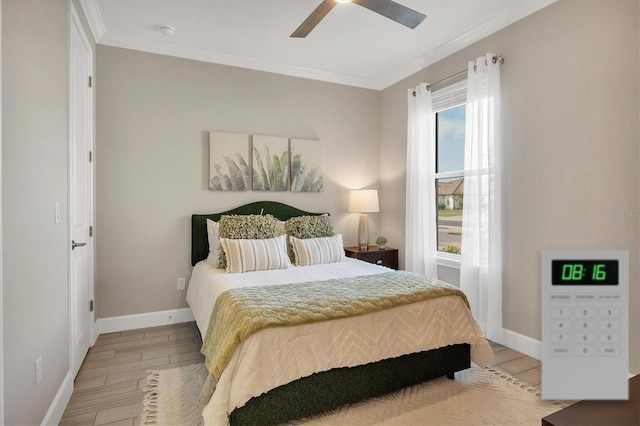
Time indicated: 8:16
